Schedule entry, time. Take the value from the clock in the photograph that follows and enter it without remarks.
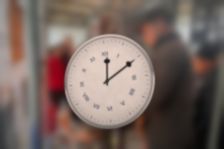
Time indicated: 12:10
